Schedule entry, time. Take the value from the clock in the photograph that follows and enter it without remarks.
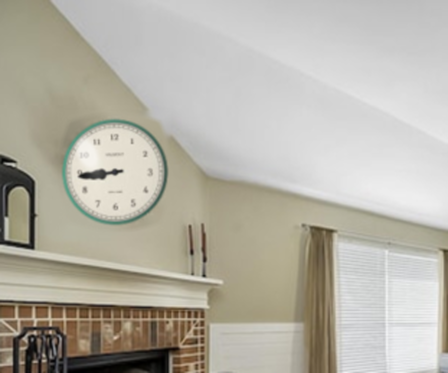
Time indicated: 8:44
